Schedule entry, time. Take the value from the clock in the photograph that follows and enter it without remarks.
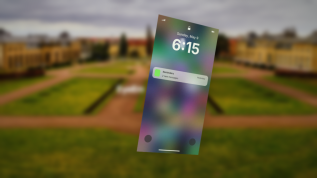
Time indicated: 6:15
